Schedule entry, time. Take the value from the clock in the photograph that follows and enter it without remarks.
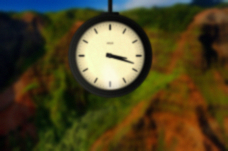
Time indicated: 3:18
